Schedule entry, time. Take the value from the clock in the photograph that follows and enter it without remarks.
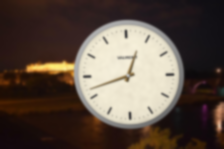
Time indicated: 12:42
